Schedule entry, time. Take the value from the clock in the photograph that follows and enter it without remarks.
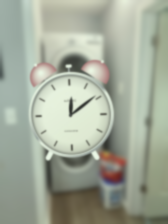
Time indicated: 12:09
